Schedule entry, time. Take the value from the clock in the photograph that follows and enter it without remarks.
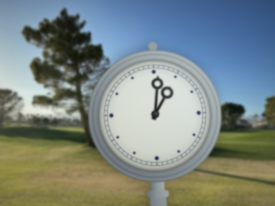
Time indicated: 1:01
